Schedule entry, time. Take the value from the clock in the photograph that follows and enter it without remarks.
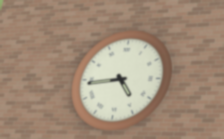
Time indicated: 4:44
